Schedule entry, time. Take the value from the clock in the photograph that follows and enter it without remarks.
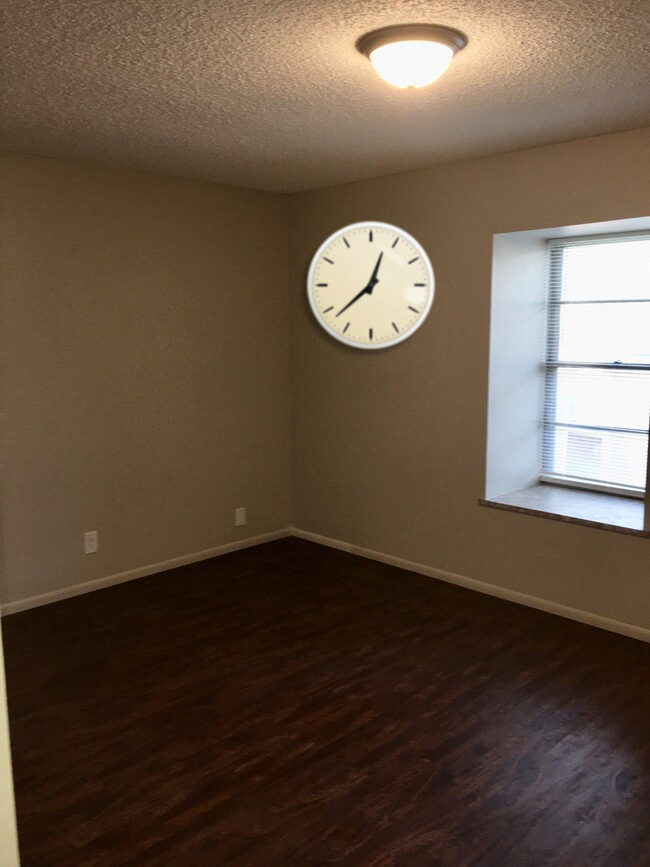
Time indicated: 12:38
